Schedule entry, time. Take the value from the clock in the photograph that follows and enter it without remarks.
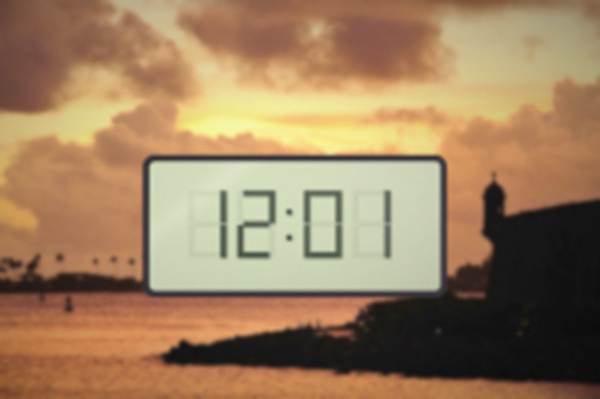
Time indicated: 12:01
